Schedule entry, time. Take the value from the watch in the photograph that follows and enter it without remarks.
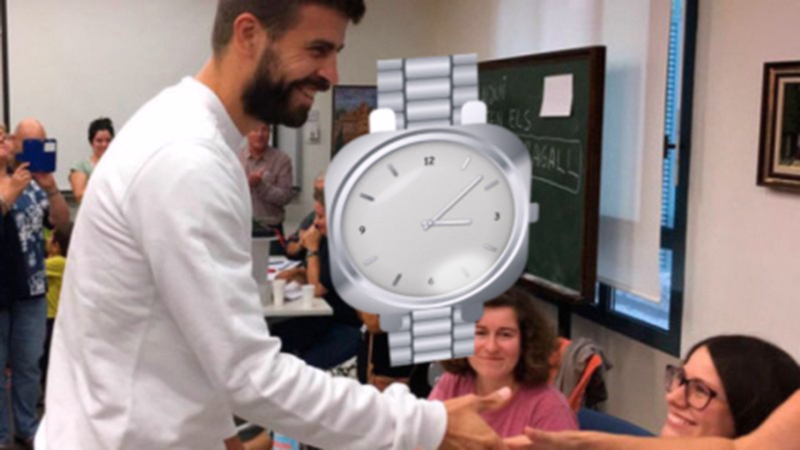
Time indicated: 3:08
